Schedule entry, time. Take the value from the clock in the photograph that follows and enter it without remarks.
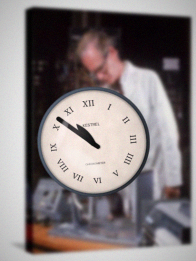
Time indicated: 10:52
